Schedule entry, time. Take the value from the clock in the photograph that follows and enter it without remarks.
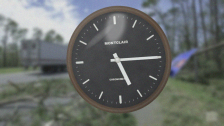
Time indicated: 5:15
